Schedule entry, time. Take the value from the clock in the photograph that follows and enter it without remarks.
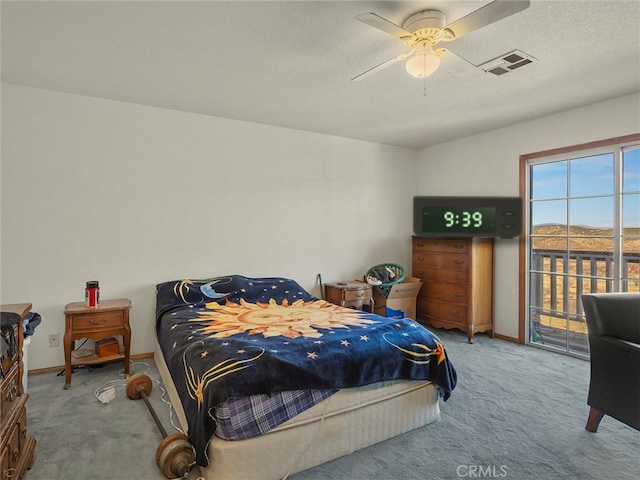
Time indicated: 9:39
